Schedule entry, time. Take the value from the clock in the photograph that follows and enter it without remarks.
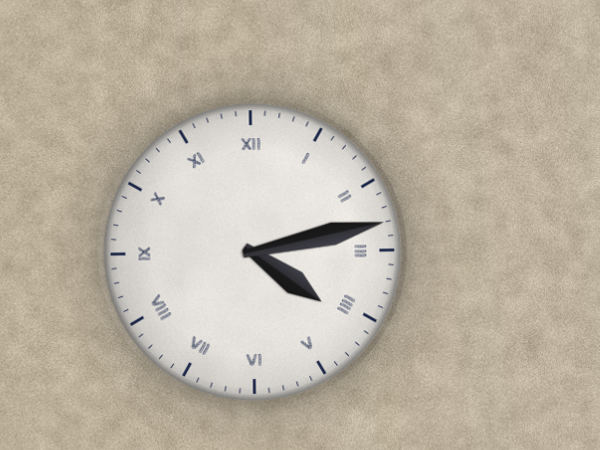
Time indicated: 4:13
